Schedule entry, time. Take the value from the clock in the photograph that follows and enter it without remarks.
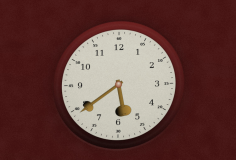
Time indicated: 5:39
